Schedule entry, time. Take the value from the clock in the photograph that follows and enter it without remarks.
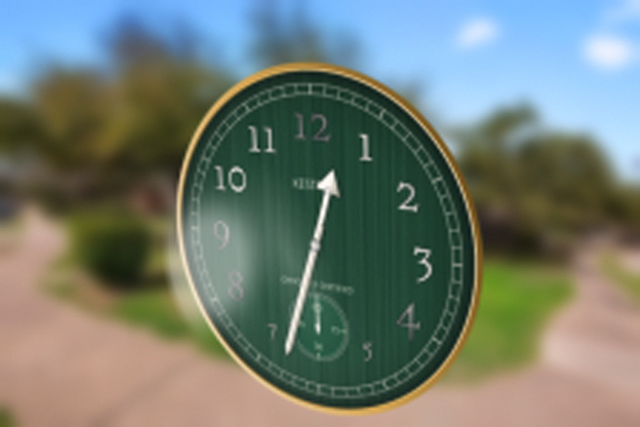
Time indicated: 12:33
